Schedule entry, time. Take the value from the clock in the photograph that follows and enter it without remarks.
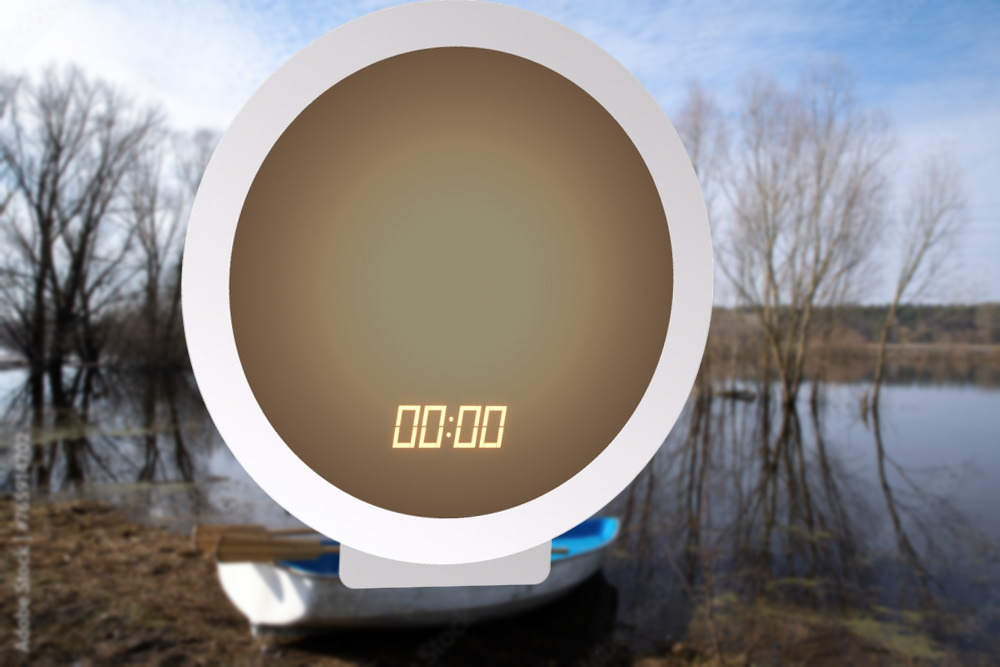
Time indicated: 0:00
